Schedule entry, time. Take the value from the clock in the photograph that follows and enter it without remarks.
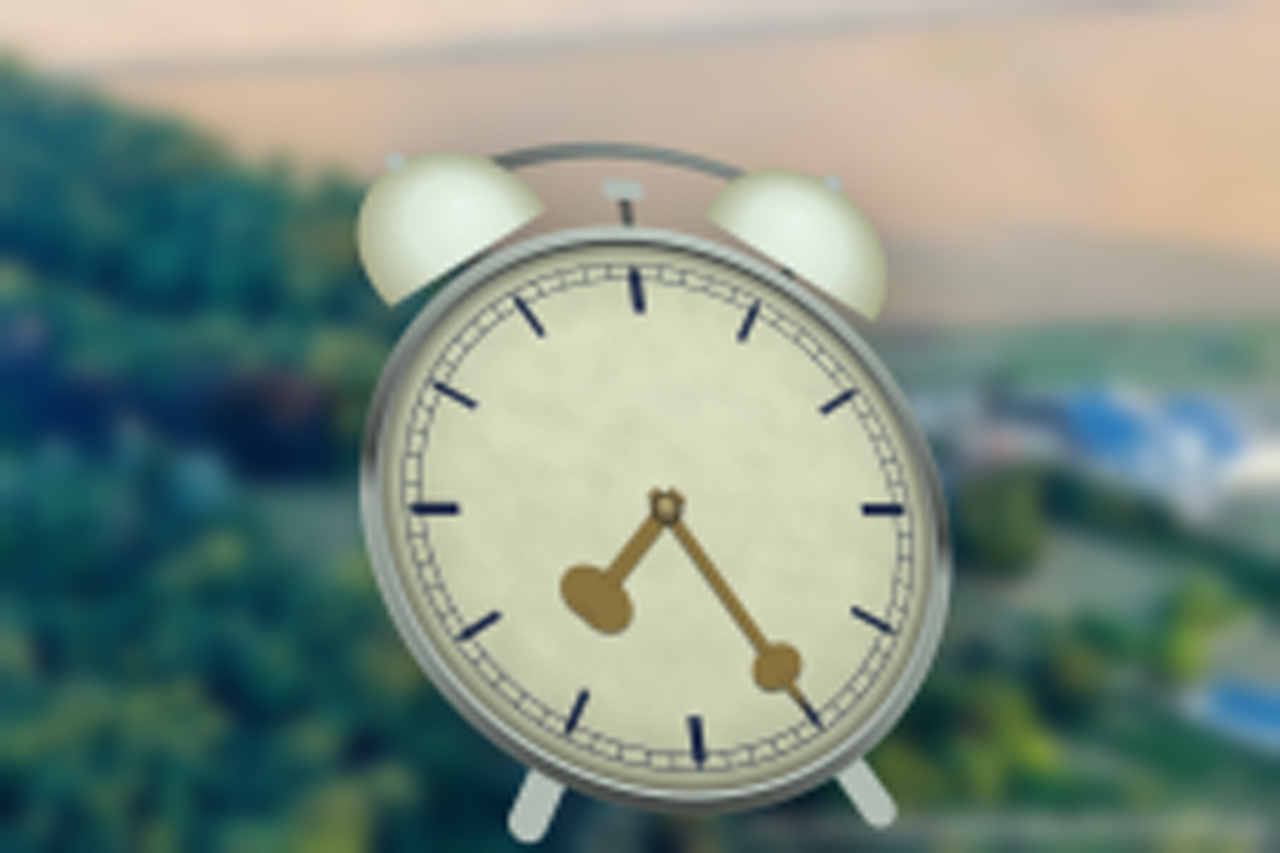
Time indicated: 7:25
